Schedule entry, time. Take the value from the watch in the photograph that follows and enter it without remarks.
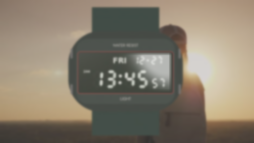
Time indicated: 13:45
